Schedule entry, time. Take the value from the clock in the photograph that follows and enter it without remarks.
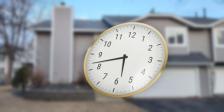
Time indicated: 5:42
